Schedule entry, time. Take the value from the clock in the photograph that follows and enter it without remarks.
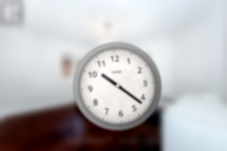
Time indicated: 10:22
